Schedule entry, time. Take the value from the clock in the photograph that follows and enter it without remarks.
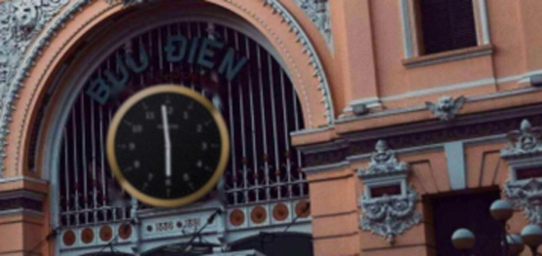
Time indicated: 5:59
